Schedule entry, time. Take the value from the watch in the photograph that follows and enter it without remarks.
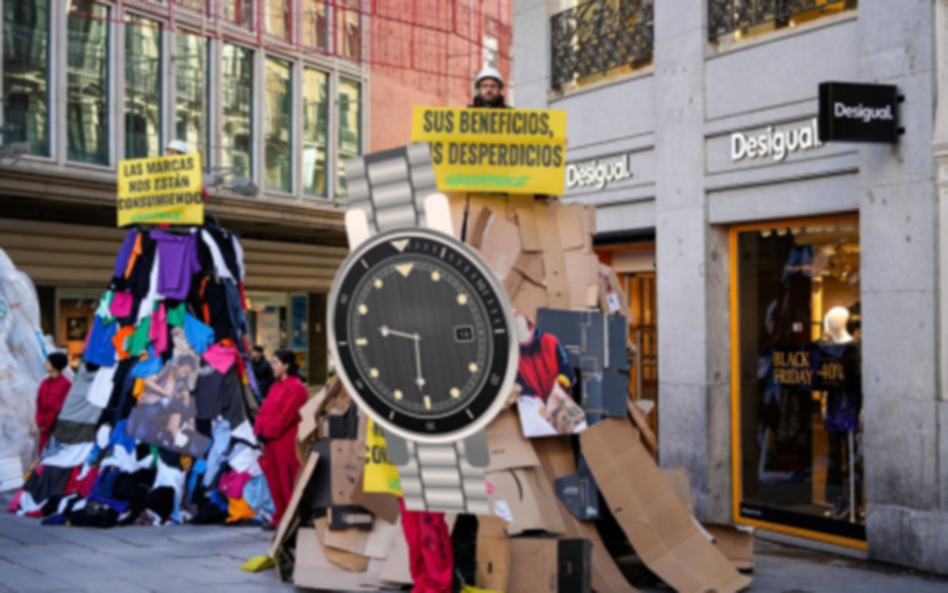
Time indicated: 9:31
